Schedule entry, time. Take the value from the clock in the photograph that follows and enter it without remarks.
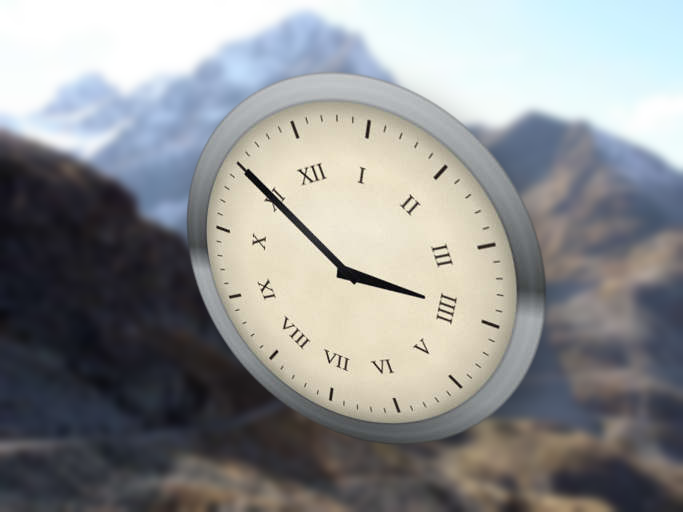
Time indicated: 3:55
